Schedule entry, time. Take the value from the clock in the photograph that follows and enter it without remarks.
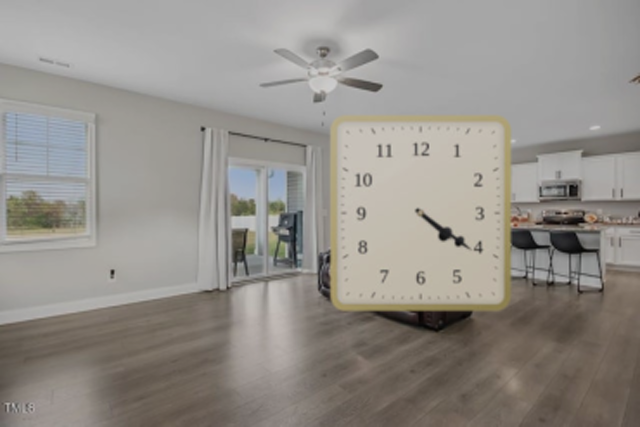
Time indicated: 4:21
